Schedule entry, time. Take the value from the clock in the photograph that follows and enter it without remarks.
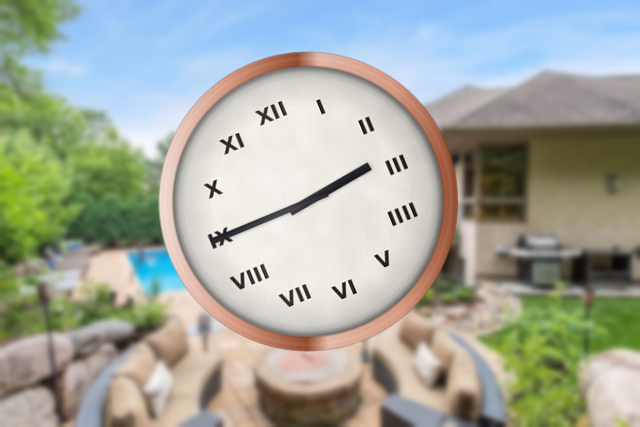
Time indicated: 2:45
